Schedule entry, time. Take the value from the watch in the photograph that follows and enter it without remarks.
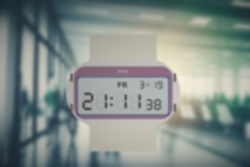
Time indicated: 21:11:38
